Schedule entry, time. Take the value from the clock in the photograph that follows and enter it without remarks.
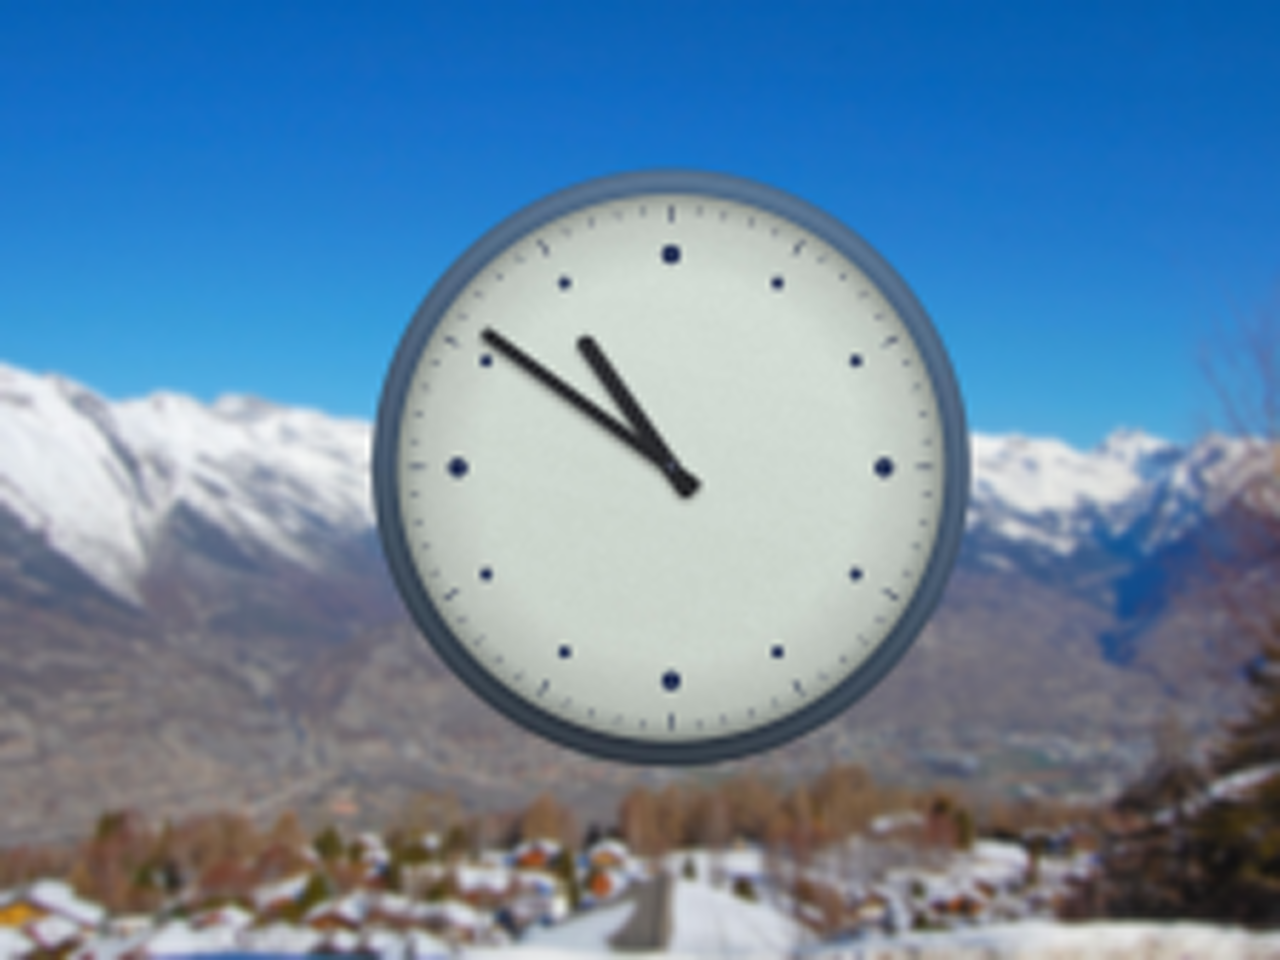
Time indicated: 10:51
